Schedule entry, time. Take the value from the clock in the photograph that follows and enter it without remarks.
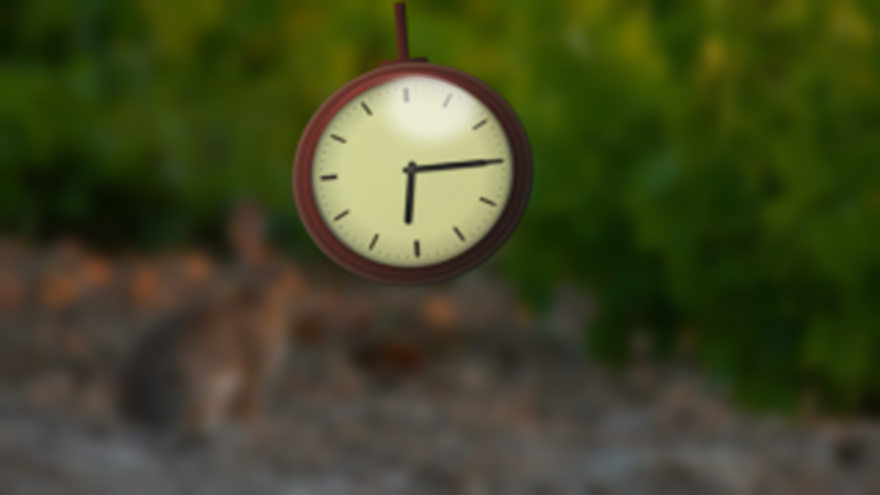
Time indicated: 6:15
